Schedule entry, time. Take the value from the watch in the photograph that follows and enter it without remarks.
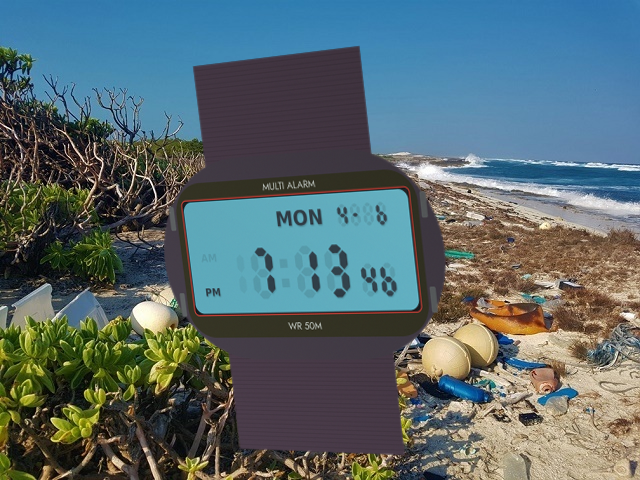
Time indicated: 7:13:46
